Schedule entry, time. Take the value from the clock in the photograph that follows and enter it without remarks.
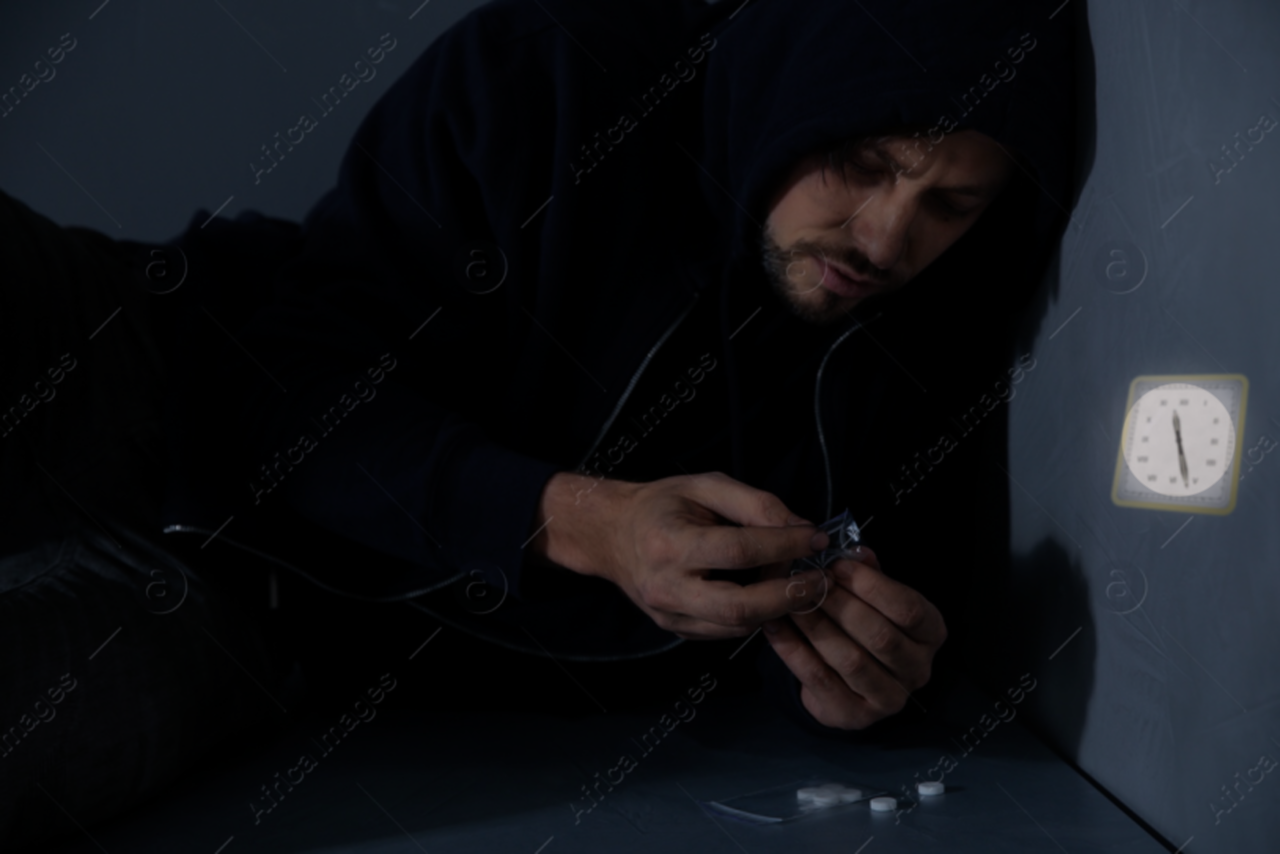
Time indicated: 11:27
